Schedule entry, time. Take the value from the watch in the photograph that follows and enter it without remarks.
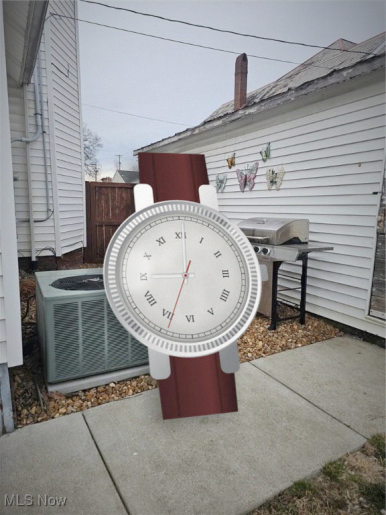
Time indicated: 9:00:34
